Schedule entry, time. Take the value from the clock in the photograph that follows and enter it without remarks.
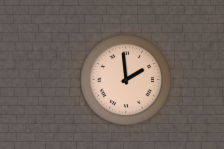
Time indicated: 1:59
